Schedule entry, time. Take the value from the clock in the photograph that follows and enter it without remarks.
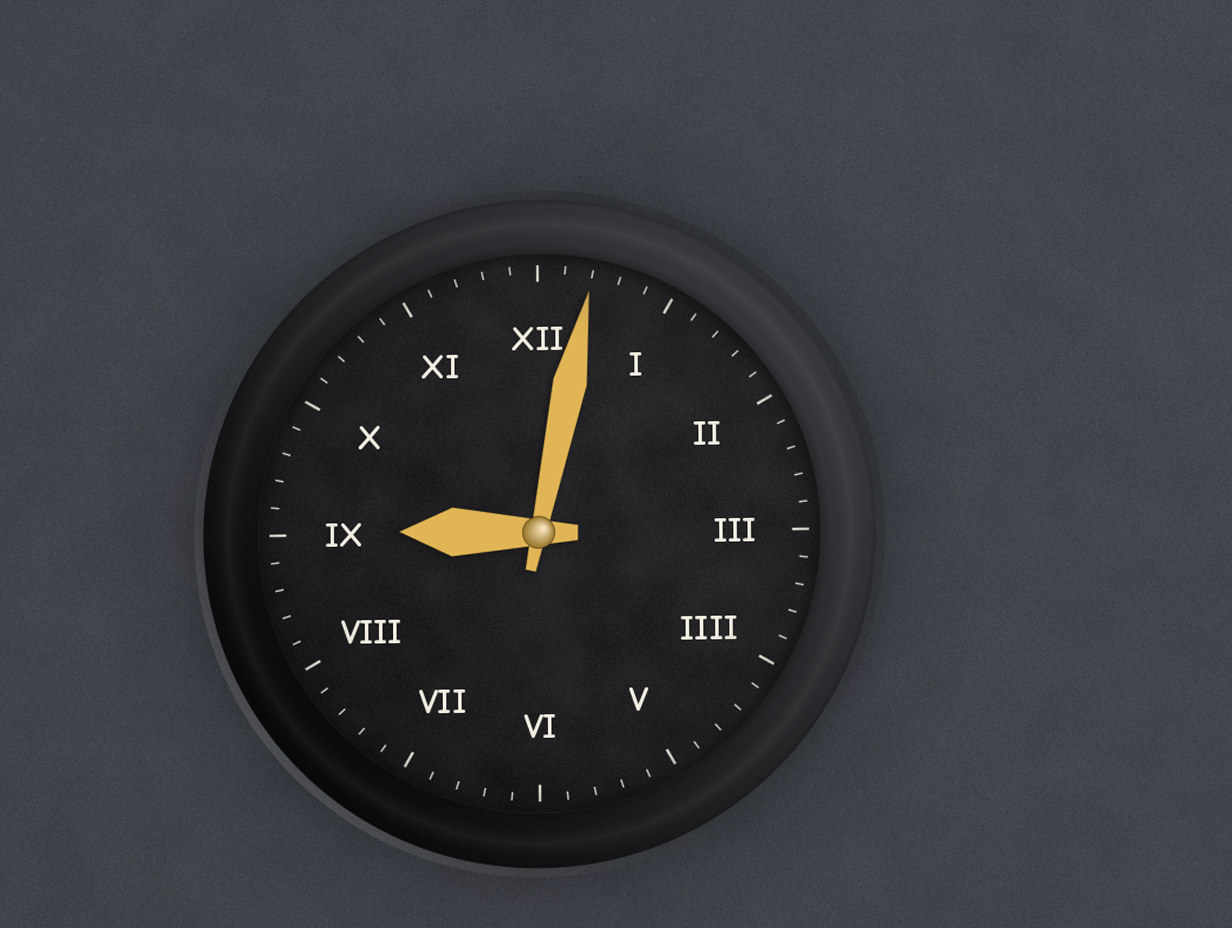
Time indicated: 9:02
